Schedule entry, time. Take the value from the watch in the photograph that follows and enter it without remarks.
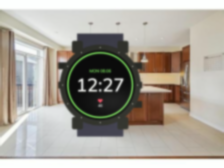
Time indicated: 12:27
